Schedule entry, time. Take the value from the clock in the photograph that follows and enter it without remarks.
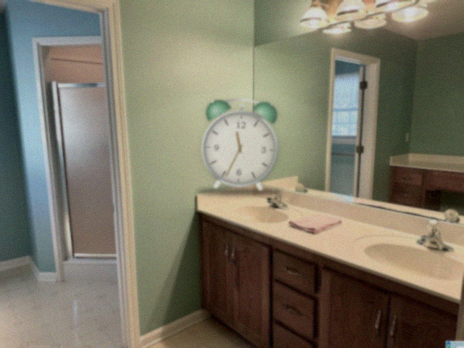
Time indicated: 11:34
